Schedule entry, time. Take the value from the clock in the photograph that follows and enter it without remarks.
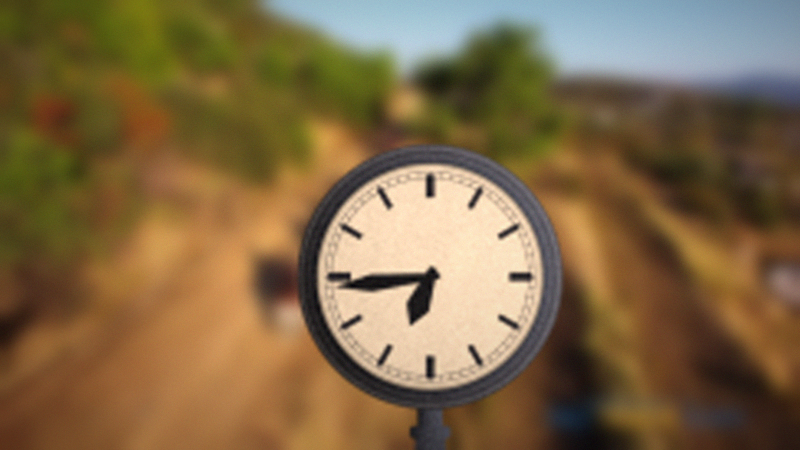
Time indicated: 6:44
